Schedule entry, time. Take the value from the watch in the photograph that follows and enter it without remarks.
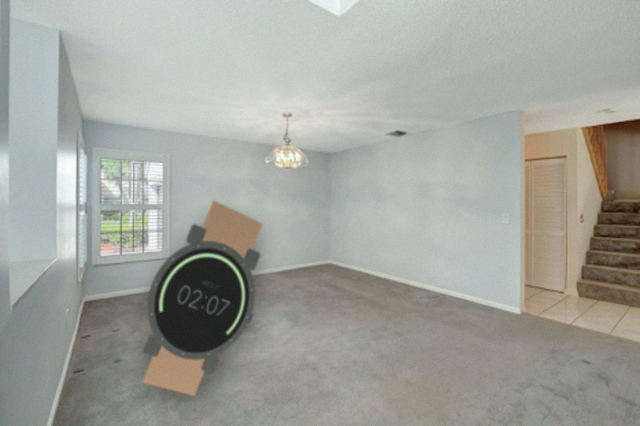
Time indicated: 2:07
